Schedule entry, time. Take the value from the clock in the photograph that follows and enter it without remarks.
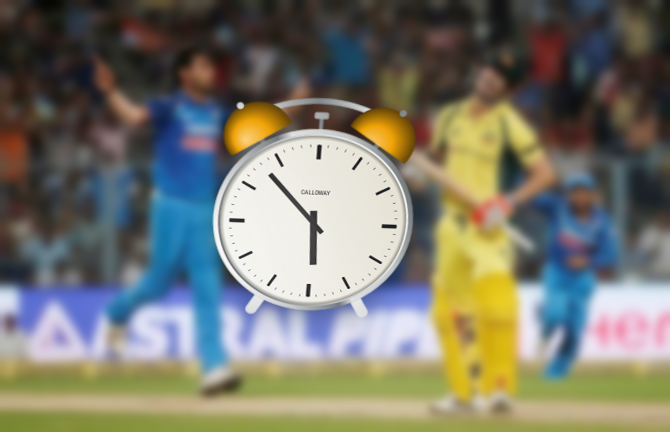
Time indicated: 5:53
